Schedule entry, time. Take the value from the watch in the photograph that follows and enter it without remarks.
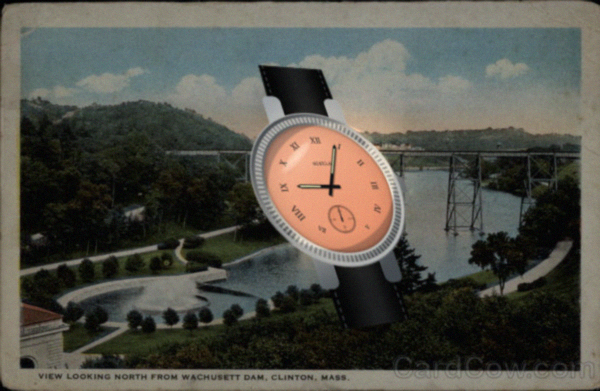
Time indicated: 9:04
